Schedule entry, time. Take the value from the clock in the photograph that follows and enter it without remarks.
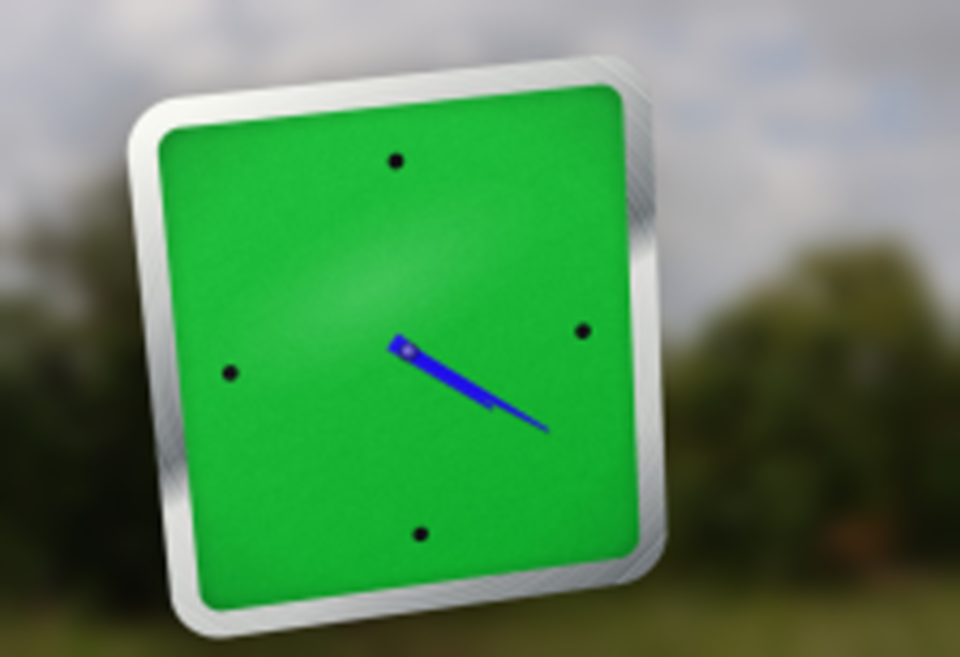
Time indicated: 4:21
